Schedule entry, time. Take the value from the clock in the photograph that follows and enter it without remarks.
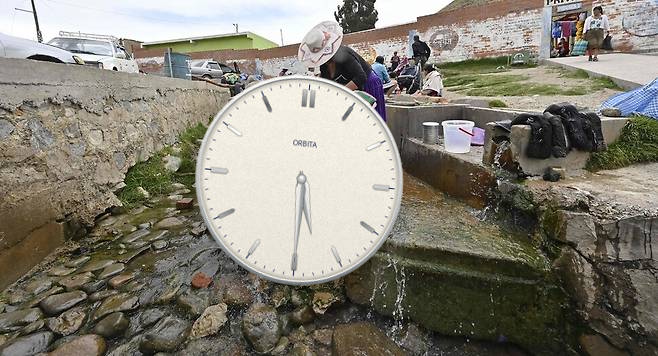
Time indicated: 5:30
